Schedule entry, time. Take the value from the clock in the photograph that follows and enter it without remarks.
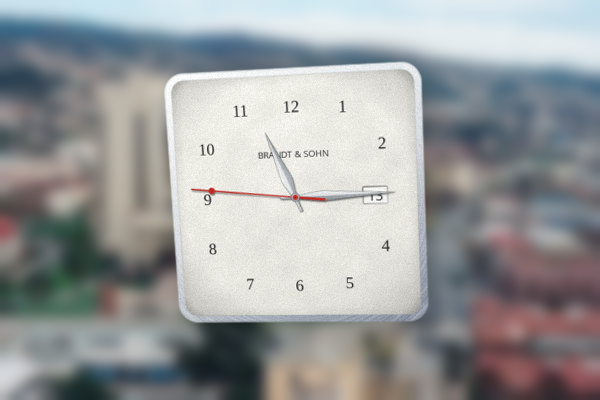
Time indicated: 11:14:46
